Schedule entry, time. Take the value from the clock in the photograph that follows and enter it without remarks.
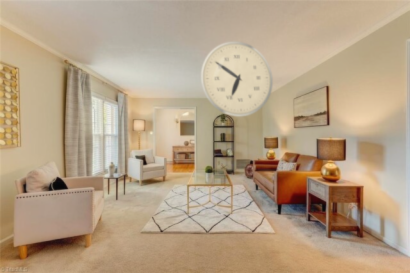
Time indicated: 6:51
